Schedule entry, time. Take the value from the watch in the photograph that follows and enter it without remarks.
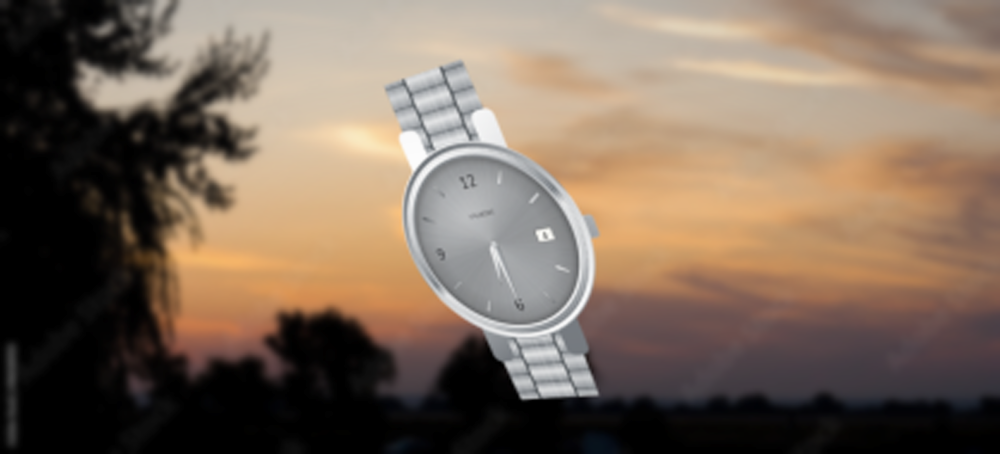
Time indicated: 6:30
